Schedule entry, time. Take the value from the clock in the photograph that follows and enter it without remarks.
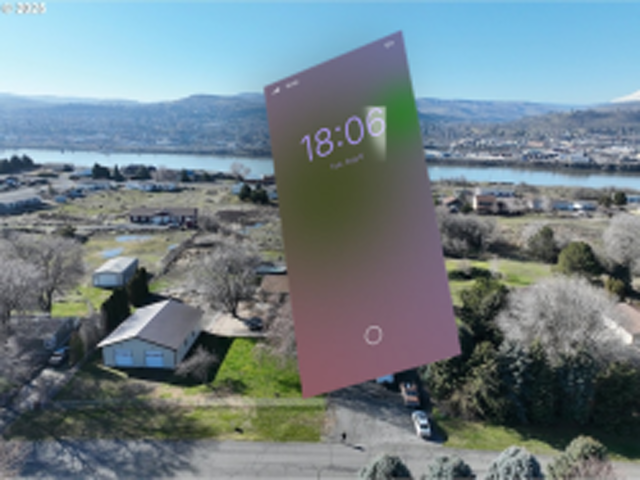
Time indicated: 18:06
